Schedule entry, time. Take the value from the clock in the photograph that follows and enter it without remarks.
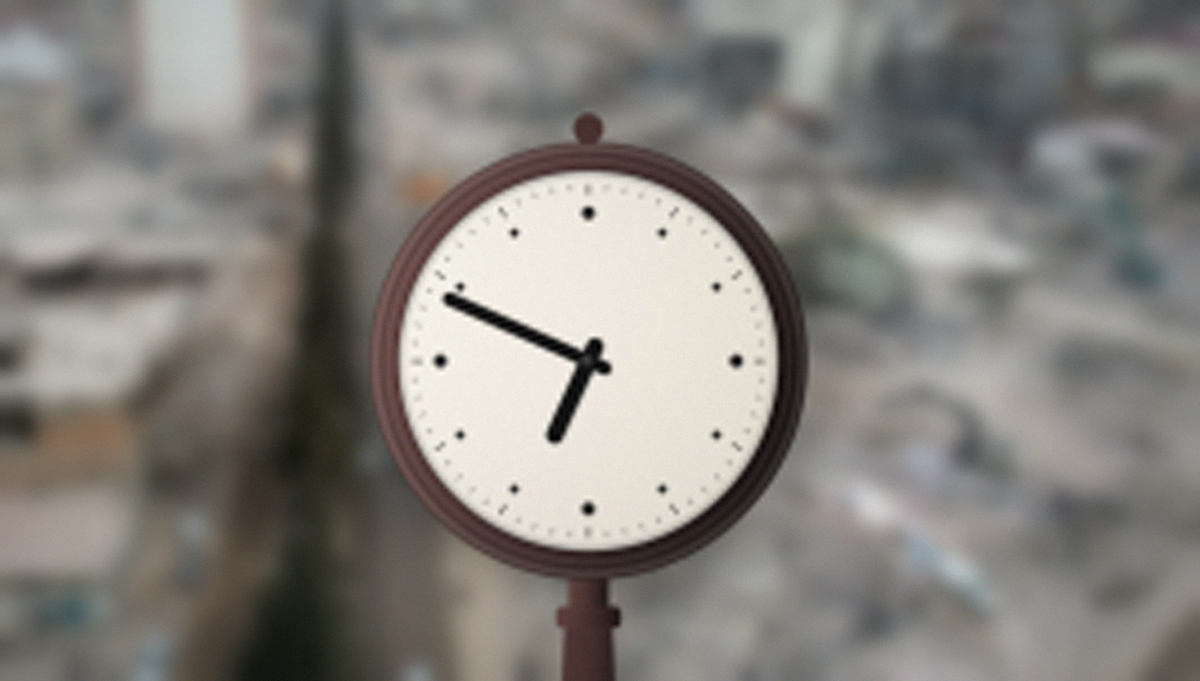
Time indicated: 6:49
